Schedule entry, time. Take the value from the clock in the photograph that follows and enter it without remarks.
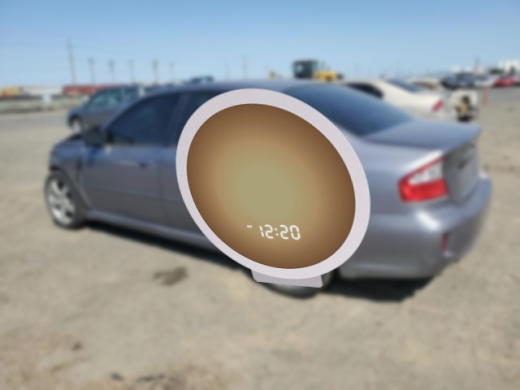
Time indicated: 12:20
